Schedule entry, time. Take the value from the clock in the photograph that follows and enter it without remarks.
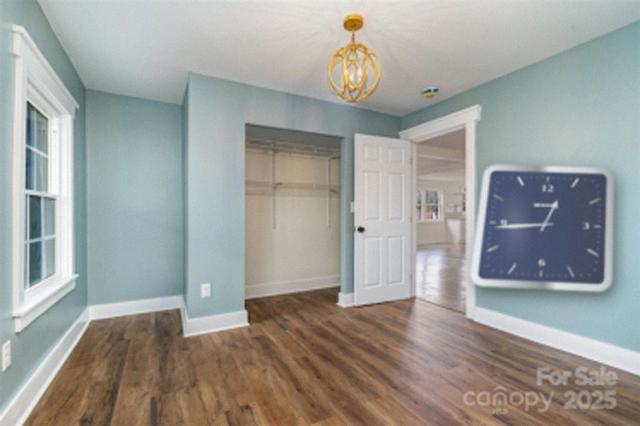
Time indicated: 12:44
